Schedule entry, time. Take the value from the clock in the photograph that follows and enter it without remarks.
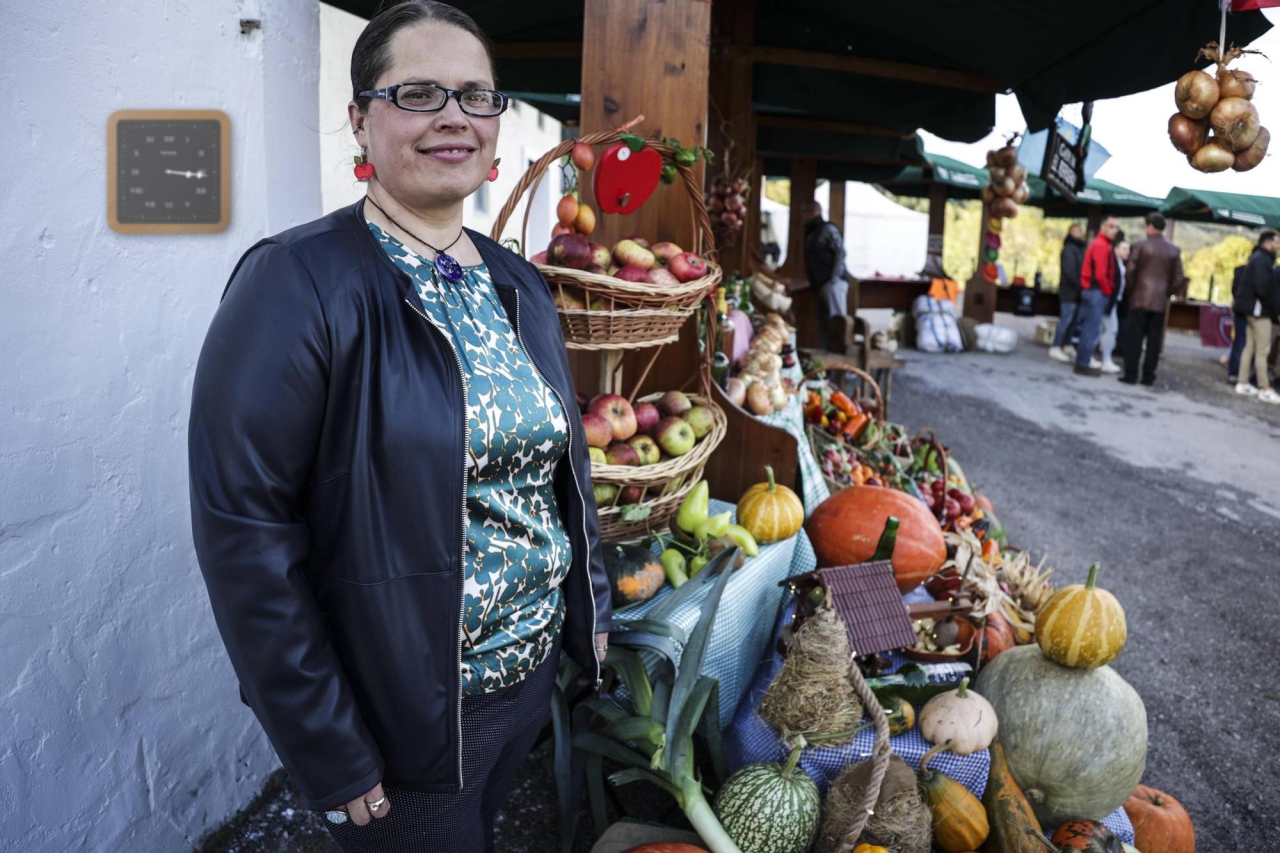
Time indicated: 3:16
